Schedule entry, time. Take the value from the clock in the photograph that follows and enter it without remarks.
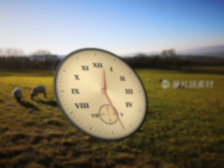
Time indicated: 12:27
